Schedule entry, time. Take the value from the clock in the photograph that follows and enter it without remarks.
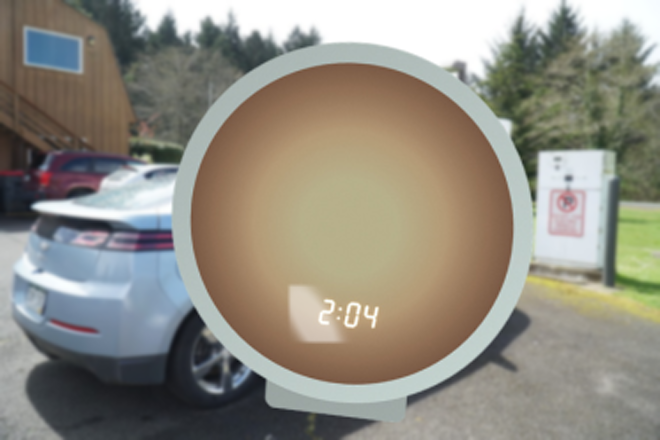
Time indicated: 2:04
